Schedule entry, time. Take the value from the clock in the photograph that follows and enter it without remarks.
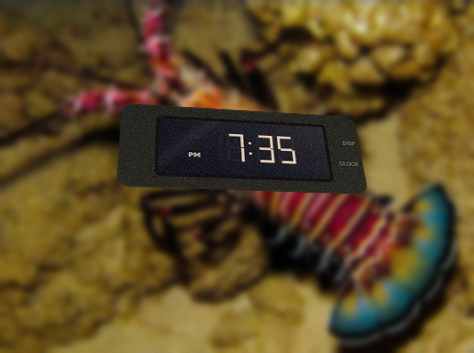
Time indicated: 7:35
